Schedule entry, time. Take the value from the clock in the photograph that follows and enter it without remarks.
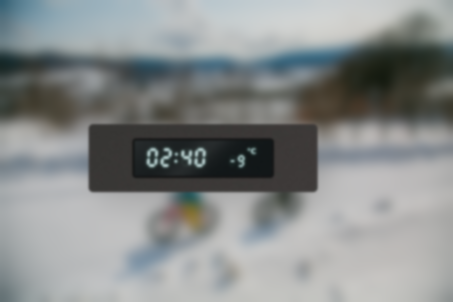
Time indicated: 2:40
